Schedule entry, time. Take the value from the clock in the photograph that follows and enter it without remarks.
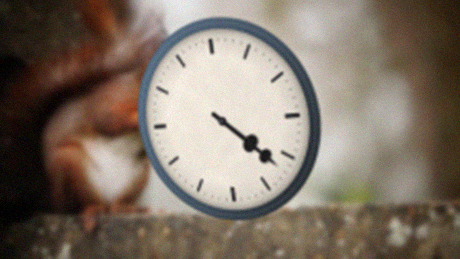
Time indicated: 4:22
